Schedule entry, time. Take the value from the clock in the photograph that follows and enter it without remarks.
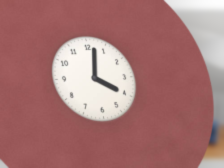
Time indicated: 4:02
